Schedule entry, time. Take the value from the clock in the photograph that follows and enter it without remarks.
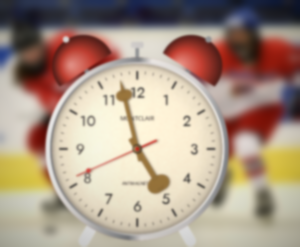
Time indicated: 4:57:41
